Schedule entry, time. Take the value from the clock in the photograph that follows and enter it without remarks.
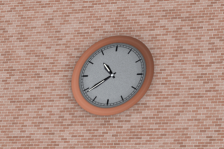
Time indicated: 10:39
